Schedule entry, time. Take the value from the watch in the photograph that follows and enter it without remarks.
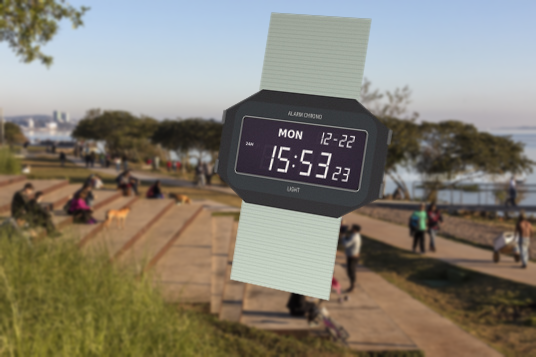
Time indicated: 15:53:23
